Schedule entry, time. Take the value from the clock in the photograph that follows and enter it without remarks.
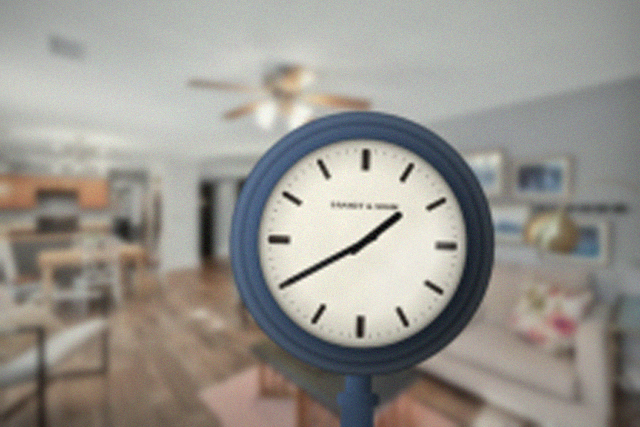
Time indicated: 1:40
